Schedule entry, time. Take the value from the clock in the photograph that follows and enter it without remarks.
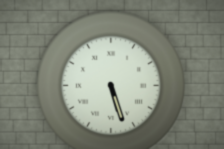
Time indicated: 5:27
